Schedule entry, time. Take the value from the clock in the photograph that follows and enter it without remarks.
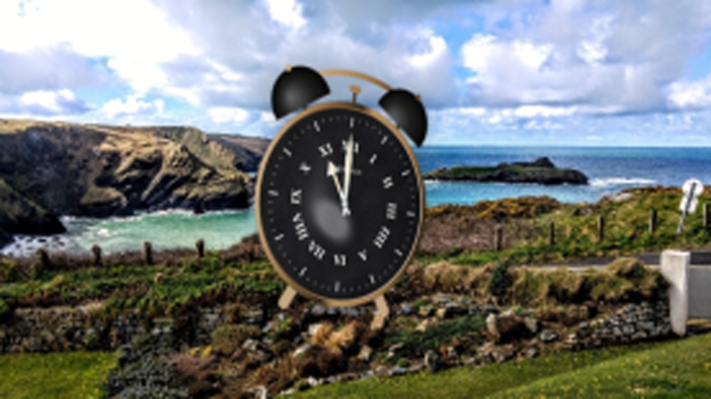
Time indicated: 11:00
